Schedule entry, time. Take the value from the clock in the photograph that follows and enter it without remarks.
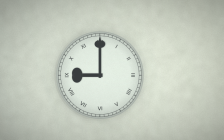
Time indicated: 9:00
